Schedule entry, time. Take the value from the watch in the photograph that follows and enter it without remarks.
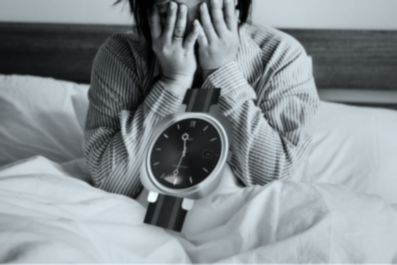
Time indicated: 11:31
